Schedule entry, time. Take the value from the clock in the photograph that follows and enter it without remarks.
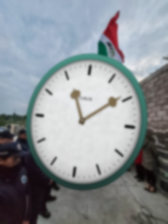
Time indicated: 11:09
